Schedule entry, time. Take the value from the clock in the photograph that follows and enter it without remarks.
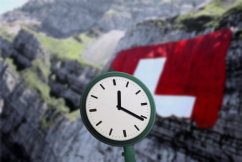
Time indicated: 12:21
